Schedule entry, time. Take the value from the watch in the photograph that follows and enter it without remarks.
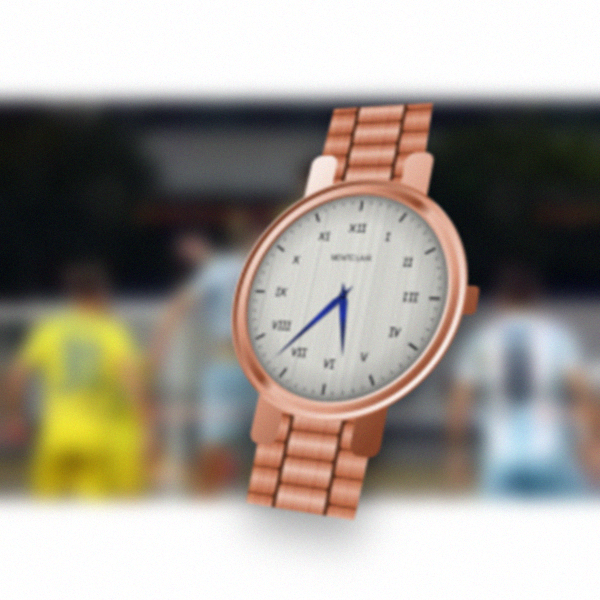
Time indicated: 5:37
